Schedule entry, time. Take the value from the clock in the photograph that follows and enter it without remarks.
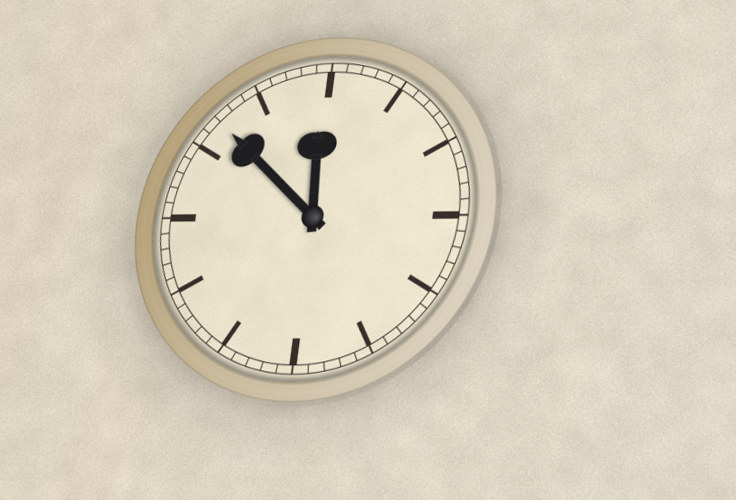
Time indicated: 11:52
